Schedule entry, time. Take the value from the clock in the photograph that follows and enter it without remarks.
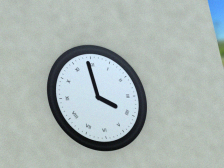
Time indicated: 3:59
